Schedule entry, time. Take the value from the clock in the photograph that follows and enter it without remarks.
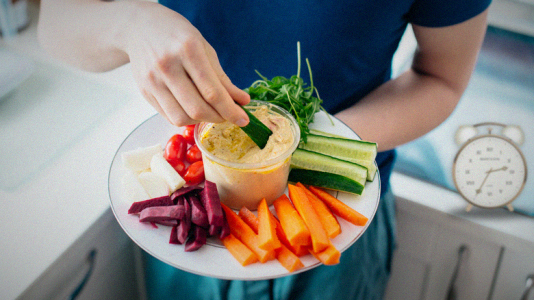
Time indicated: 2:35
